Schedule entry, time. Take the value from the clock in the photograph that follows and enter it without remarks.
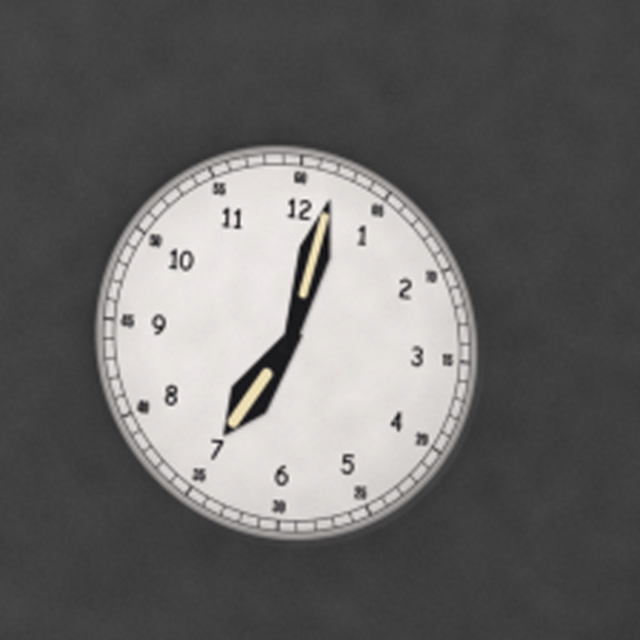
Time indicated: 7:02
